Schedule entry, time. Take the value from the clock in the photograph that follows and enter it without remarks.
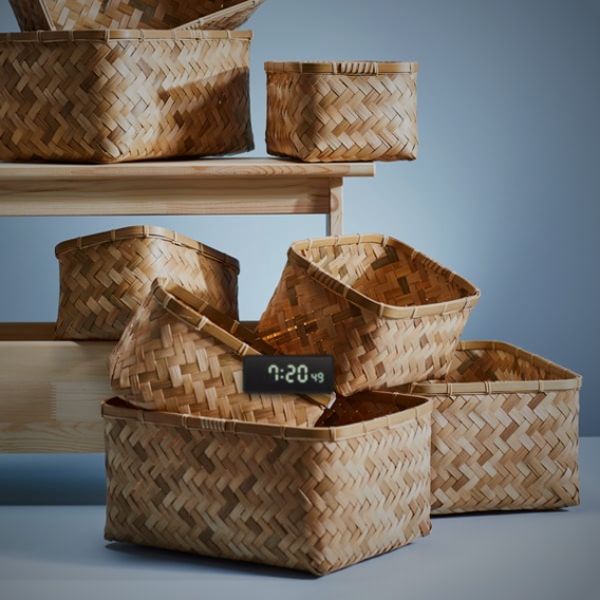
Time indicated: 7:20:49
